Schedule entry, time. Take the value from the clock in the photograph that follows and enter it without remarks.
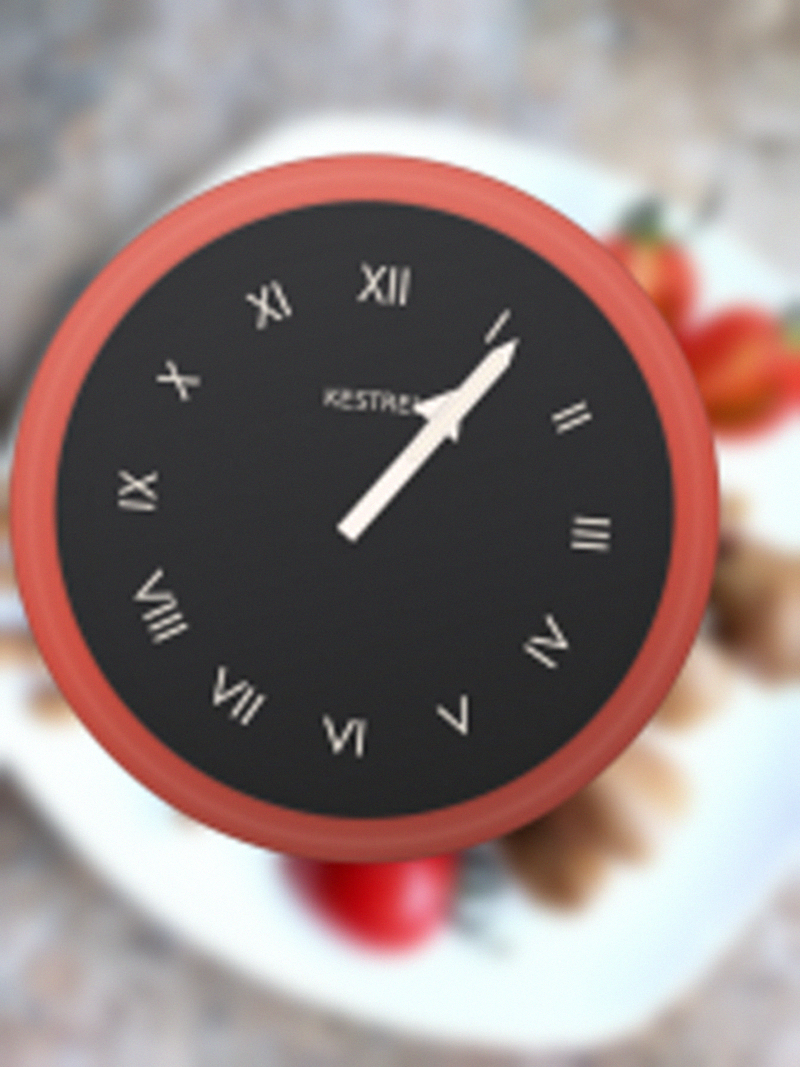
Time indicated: 1:06
